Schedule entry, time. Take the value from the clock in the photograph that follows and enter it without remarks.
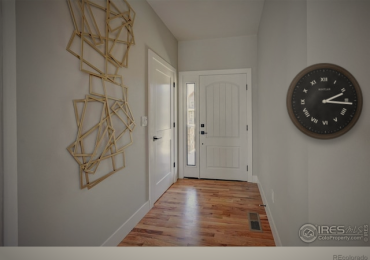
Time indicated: 2:16
